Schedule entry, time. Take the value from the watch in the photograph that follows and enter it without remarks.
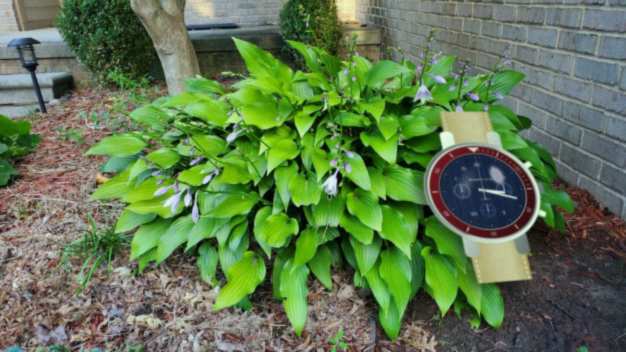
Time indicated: 3:18
